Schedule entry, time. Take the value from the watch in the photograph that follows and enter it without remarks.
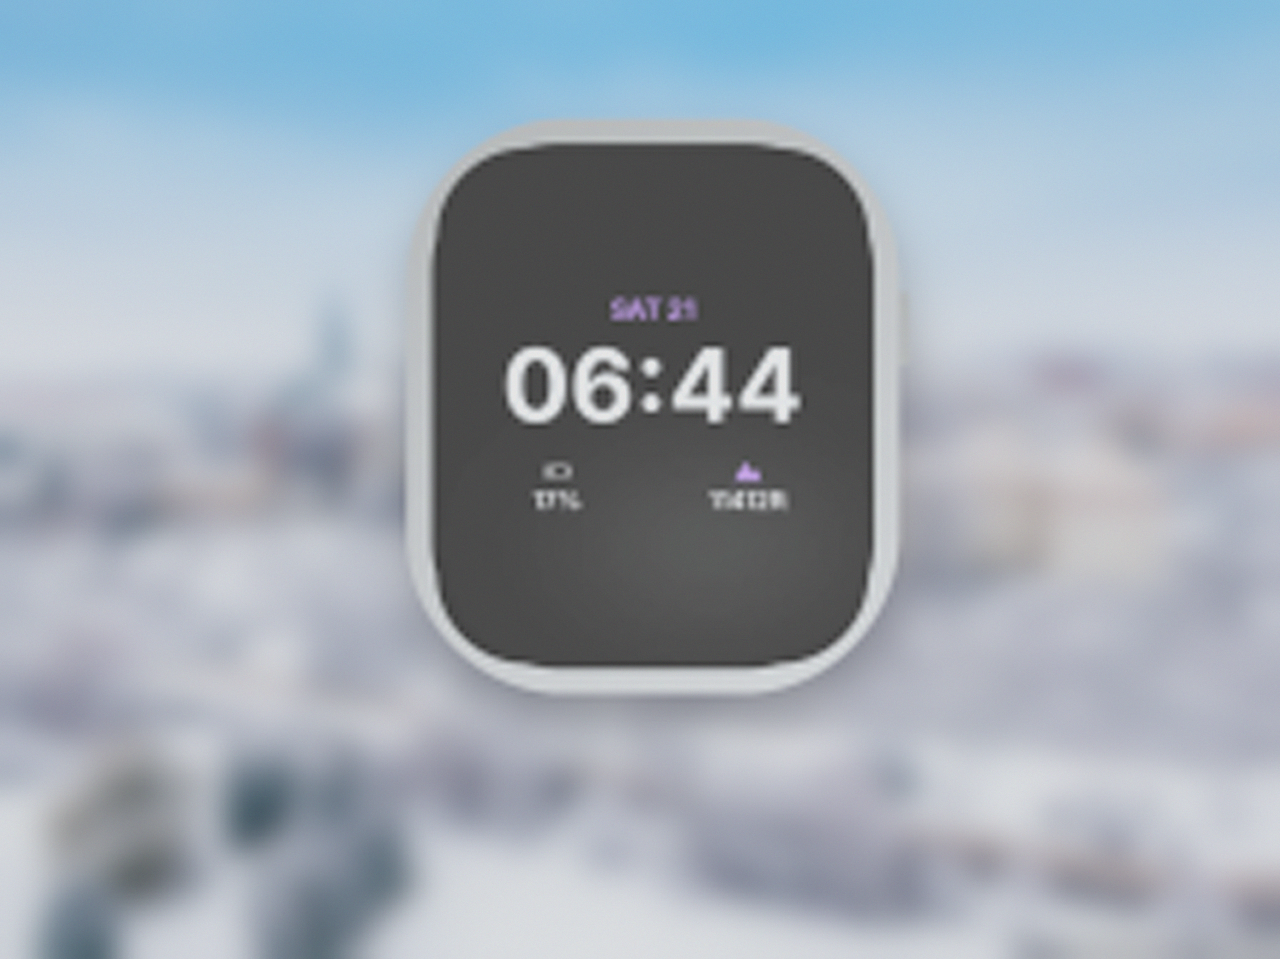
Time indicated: 6:44
